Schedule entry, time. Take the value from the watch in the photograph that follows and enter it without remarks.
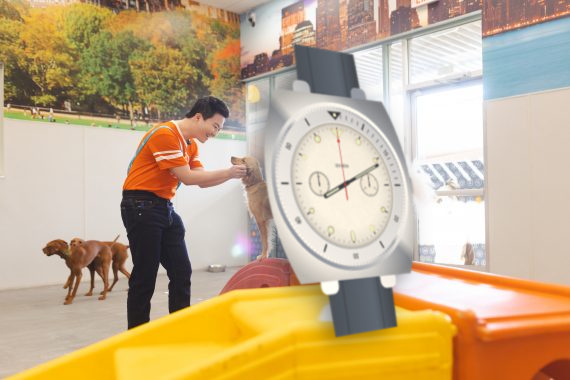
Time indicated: 8:11
